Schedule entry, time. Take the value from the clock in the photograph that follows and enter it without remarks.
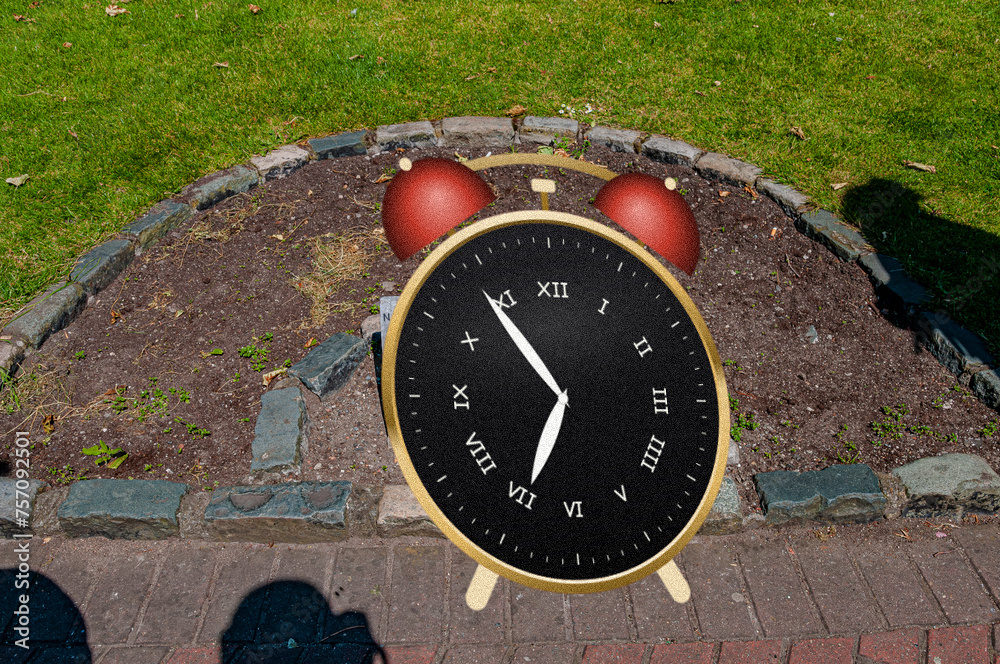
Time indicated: 6:54
